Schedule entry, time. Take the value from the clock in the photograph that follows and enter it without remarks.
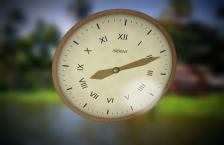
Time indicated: 8:11
